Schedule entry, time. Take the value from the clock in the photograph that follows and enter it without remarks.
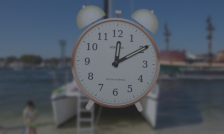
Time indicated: 12:10
